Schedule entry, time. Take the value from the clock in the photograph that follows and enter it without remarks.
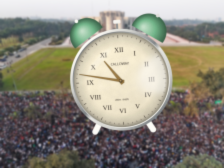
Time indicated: 10:47
